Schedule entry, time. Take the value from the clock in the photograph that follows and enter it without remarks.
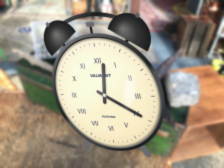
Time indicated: 12:20
